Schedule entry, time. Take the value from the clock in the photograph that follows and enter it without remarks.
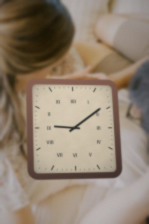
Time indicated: 9:09
